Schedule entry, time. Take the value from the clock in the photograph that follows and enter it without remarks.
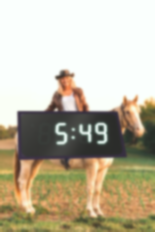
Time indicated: 5:49
